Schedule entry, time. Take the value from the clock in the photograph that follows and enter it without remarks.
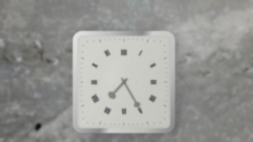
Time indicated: 7:25
